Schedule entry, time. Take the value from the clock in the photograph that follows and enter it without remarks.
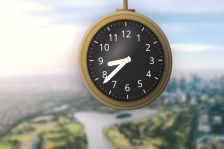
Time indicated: 8:38
